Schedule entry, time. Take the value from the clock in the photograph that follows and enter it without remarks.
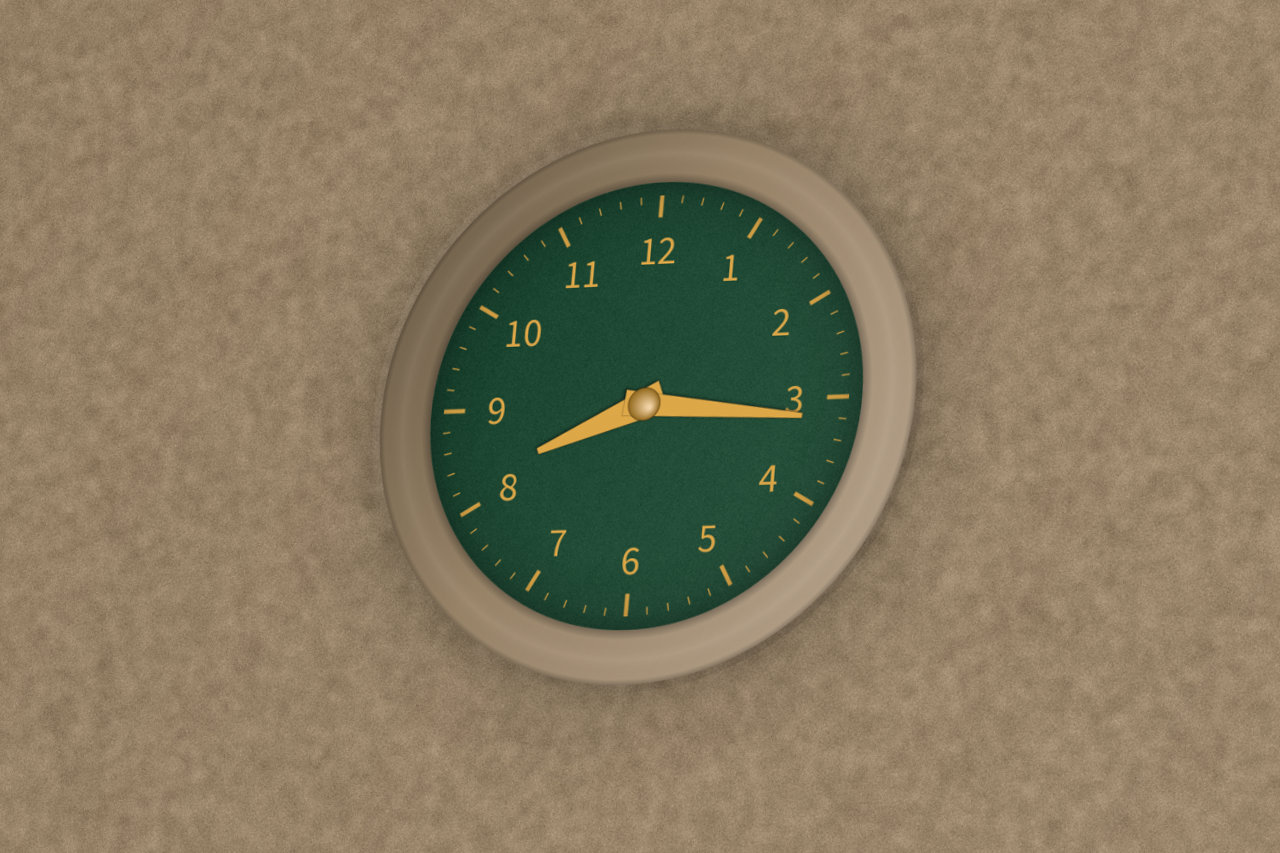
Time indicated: 8:16
